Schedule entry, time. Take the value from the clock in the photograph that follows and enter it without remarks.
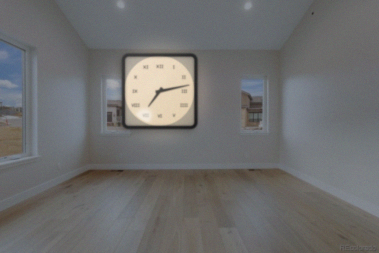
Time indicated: 7:13
